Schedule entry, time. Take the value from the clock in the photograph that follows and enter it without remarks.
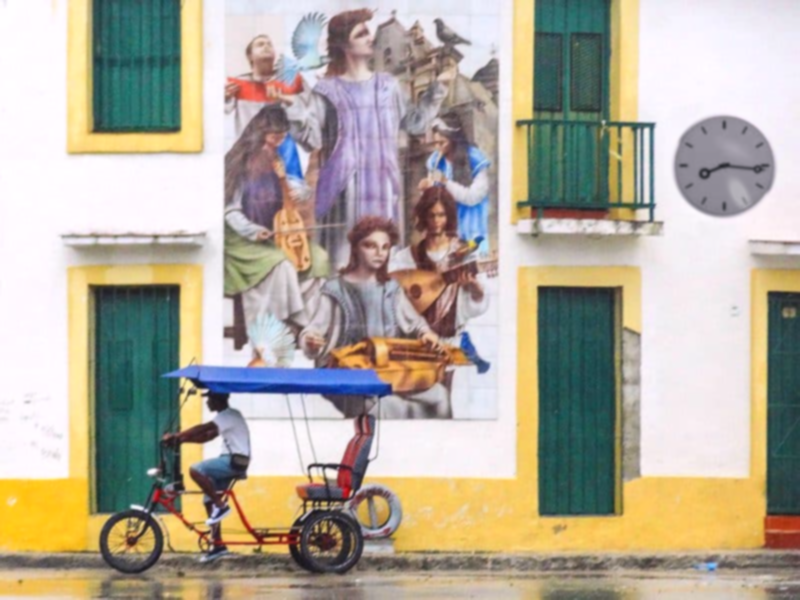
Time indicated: 8:16
